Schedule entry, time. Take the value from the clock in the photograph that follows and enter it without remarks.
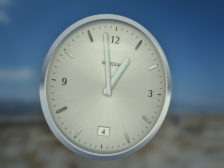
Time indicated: 12:58
